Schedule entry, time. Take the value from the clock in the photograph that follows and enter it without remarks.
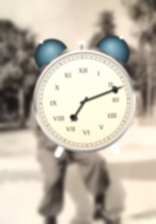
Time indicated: 7:12
